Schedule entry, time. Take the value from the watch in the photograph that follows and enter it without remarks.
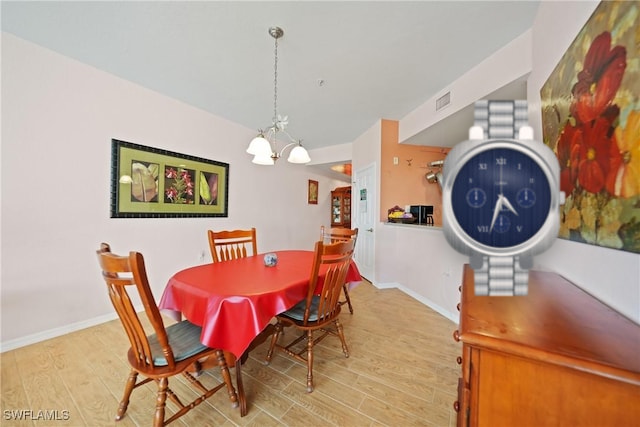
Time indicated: 4:33
